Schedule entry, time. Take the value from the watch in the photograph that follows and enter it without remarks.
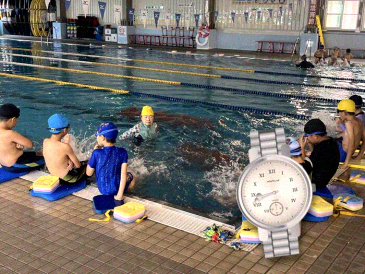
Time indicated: 8:42
